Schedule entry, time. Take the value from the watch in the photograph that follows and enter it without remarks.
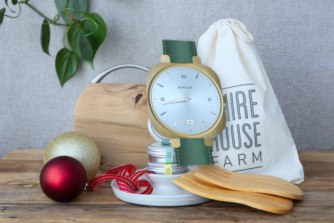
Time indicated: 8:43
